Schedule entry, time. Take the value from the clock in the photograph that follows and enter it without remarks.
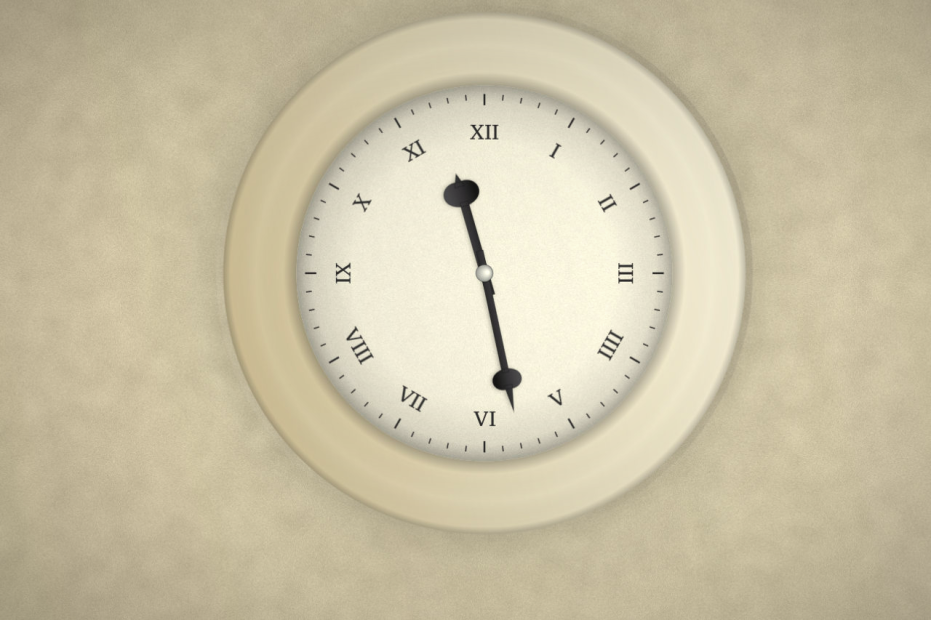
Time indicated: 11:28
